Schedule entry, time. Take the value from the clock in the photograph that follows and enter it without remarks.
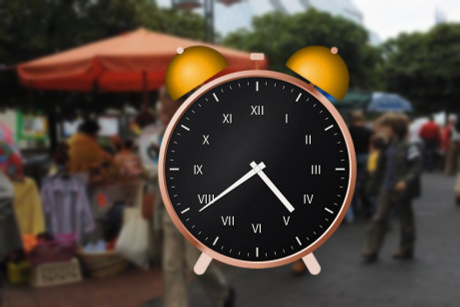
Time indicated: 4:39
